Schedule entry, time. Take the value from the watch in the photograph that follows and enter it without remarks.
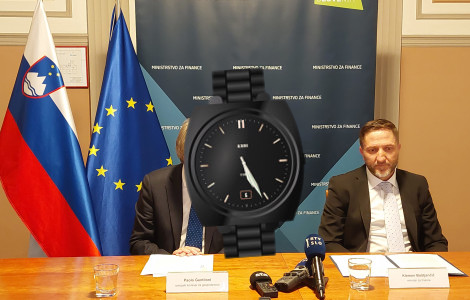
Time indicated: 5:26
